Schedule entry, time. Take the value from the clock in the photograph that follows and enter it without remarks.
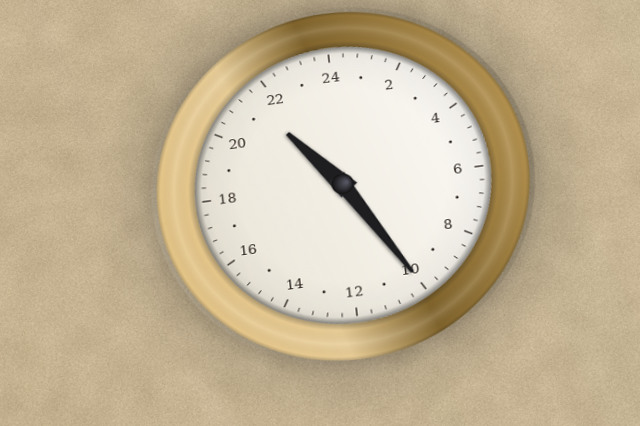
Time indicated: 21:25
